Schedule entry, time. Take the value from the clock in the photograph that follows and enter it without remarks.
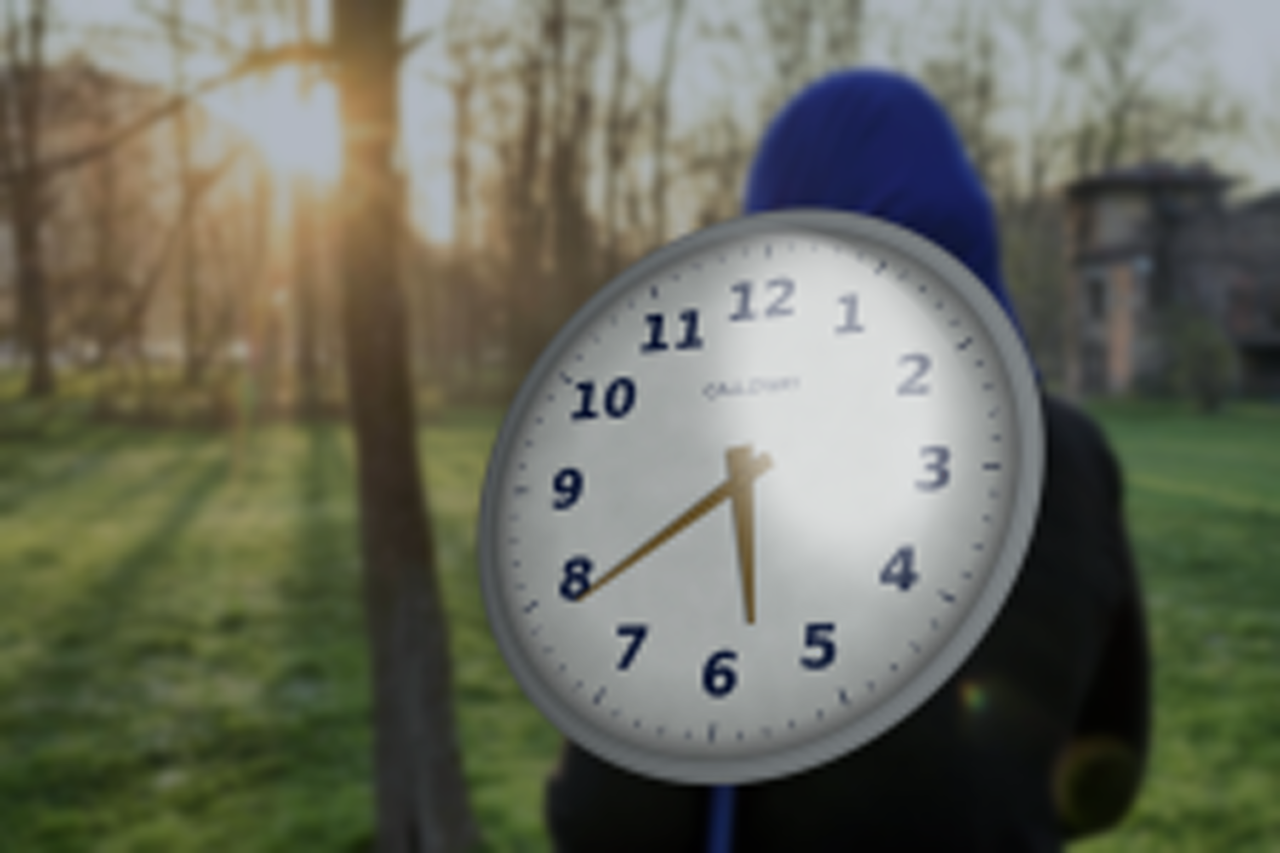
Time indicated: 5:39
